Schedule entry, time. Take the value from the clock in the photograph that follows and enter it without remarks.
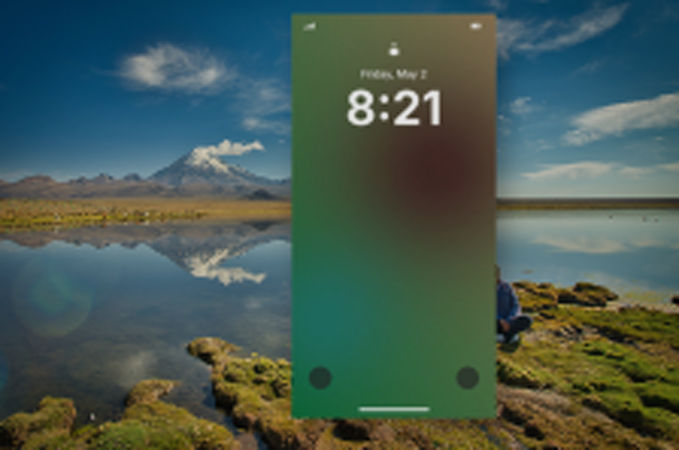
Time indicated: 8:21
